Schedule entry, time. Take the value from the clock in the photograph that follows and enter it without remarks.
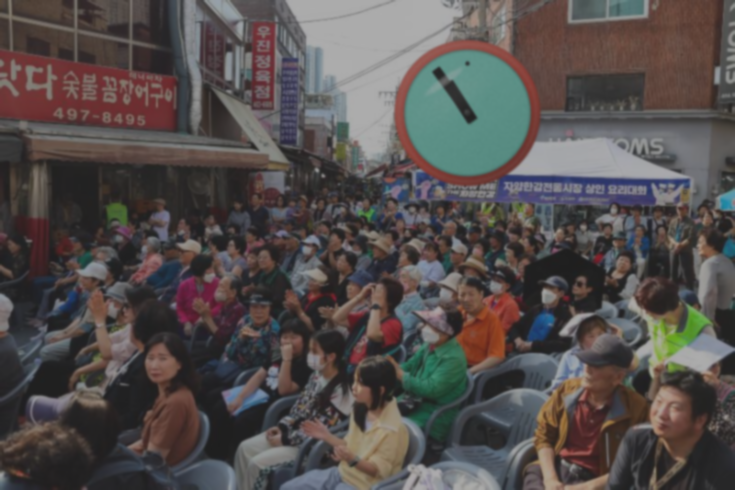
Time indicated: 10:54
